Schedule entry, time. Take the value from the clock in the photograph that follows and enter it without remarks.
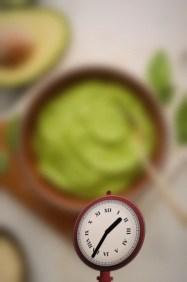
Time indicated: 1:35
